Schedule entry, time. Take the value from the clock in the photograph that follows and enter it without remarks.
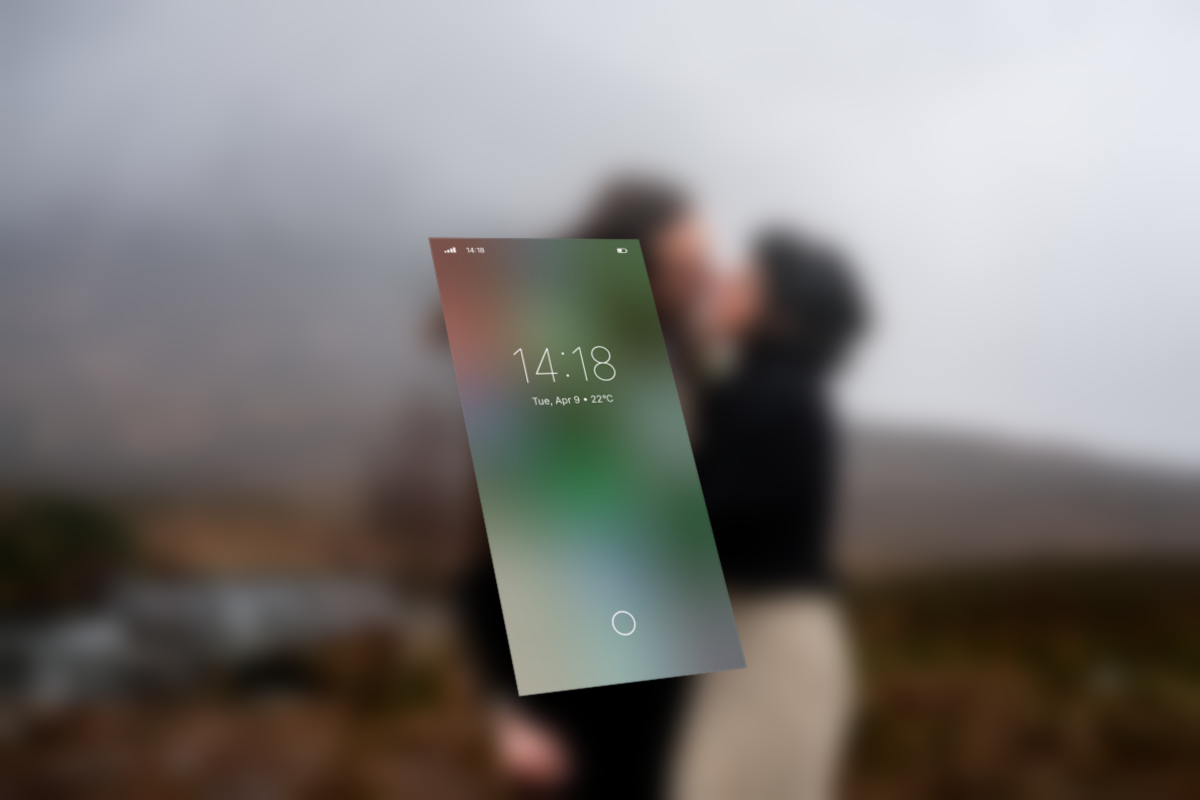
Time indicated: 14:18
